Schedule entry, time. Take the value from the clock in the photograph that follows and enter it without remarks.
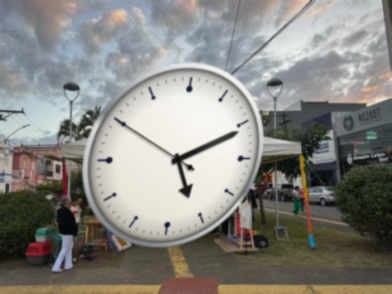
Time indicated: 5:10:50
